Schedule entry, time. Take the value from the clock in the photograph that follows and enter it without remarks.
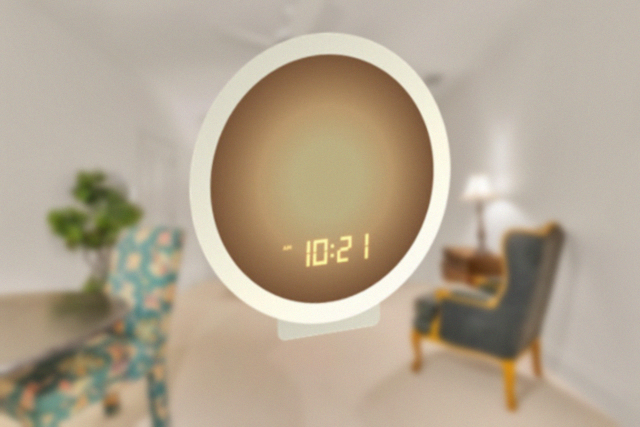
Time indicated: 10:21
